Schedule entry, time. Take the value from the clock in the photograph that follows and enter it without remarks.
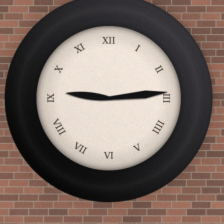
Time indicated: 9:14
